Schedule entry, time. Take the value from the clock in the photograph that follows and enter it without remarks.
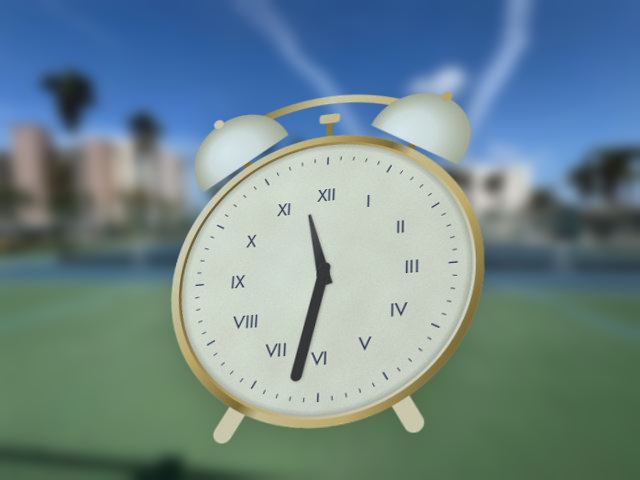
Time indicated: 11:32
